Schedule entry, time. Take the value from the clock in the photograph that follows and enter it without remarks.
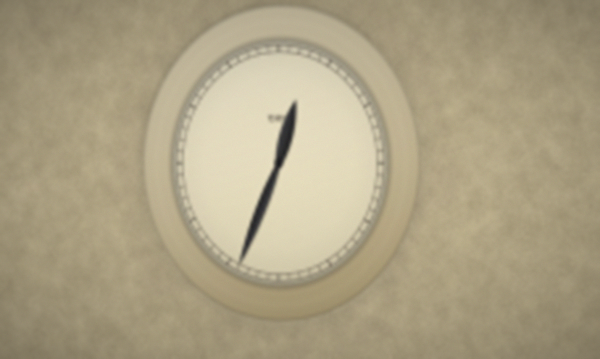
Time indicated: 12:34
